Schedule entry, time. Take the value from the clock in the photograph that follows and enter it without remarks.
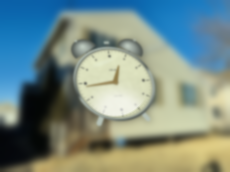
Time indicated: 12:44
